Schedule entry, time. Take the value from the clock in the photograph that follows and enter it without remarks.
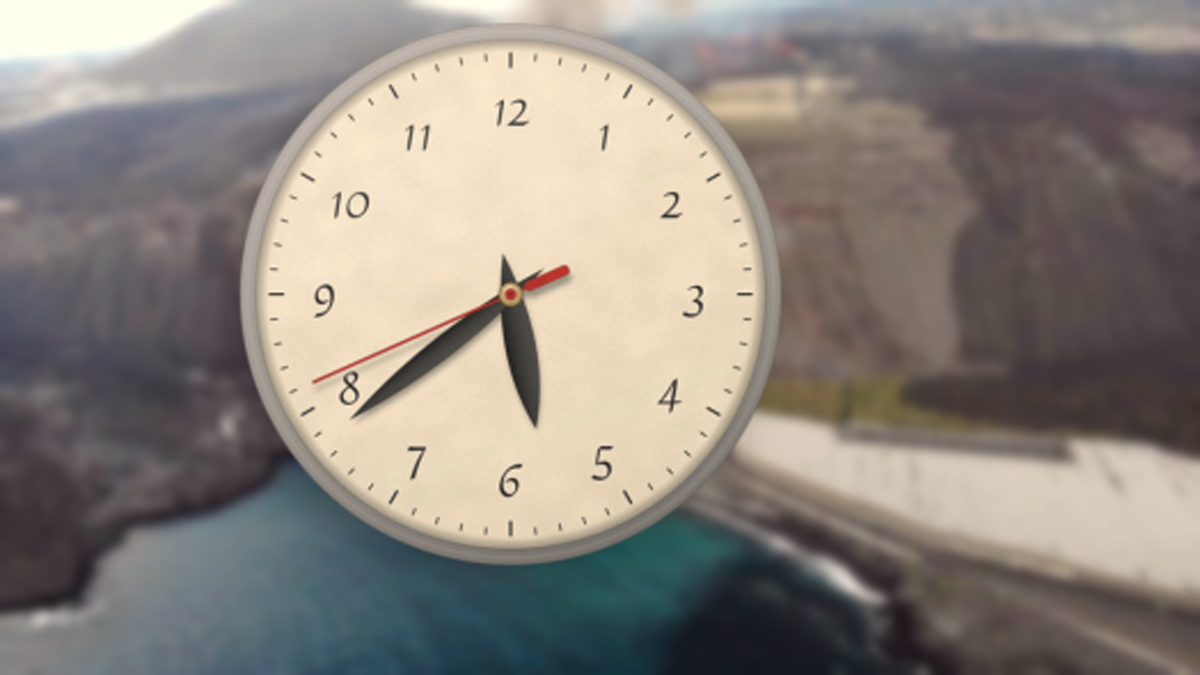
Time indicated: 5:38:41
